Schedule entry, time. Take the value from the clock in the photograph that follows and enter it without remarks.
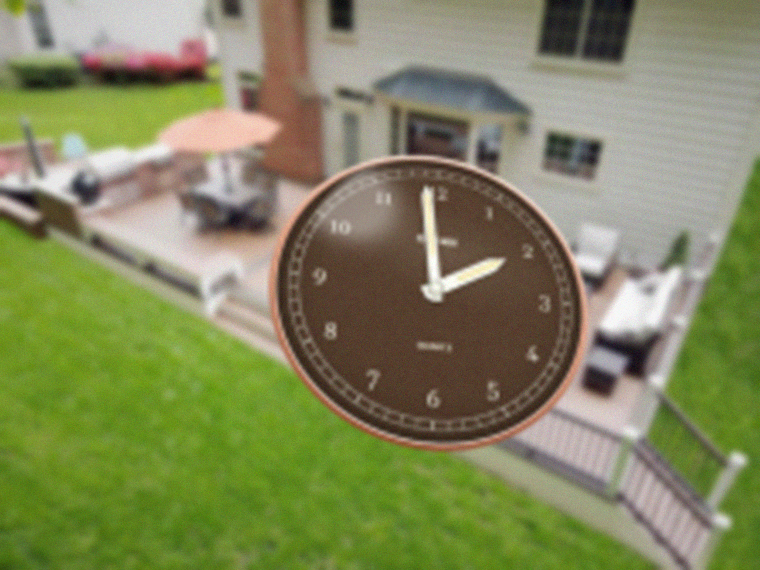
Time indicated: 1:59
